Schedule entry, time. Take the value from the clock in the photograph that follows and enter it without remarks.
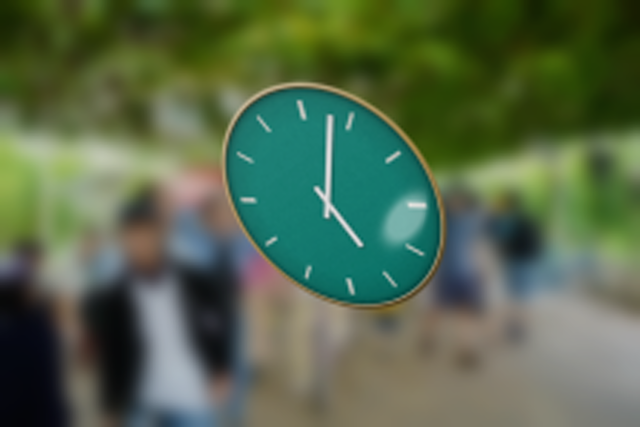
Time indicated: 5:03
